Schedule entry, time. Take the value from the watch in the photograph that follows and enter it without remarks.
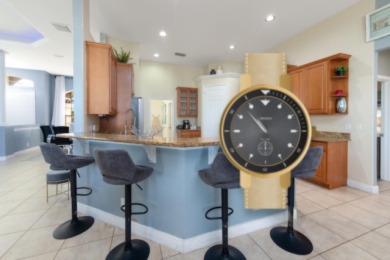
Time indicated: 10:53
